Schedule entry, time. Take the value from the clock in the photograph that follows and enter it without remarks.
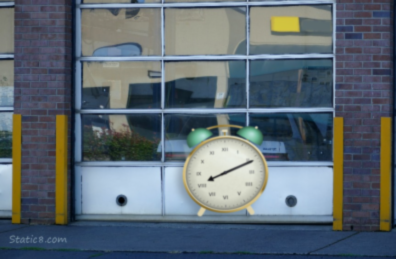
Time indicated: 8:11
